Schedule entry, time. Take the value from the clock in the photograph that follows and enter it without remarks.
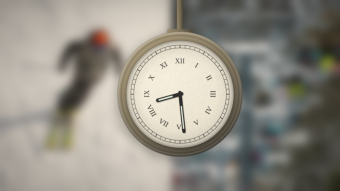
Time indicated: 8:29
